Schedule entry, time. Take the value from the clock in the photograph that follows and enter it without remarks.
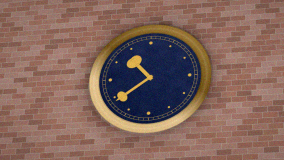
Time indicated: 10:39
